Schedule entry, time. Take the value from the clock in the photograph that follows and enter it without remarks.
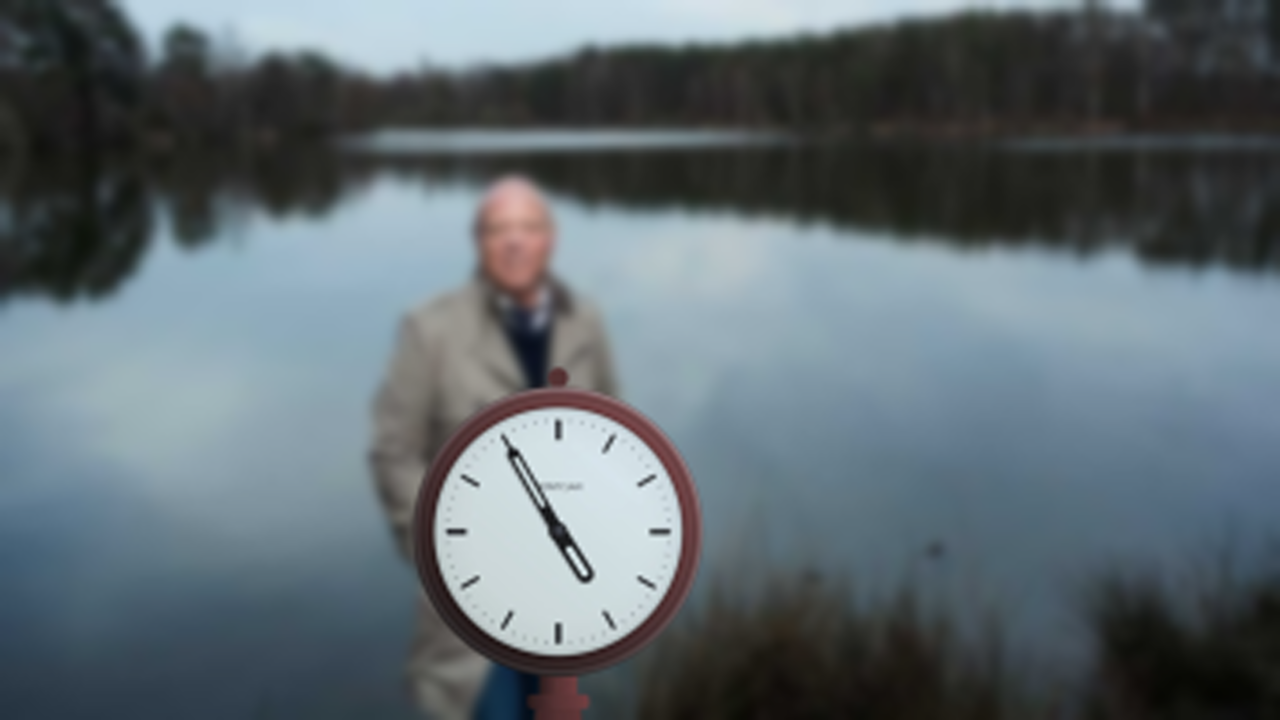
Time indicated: 4:55
